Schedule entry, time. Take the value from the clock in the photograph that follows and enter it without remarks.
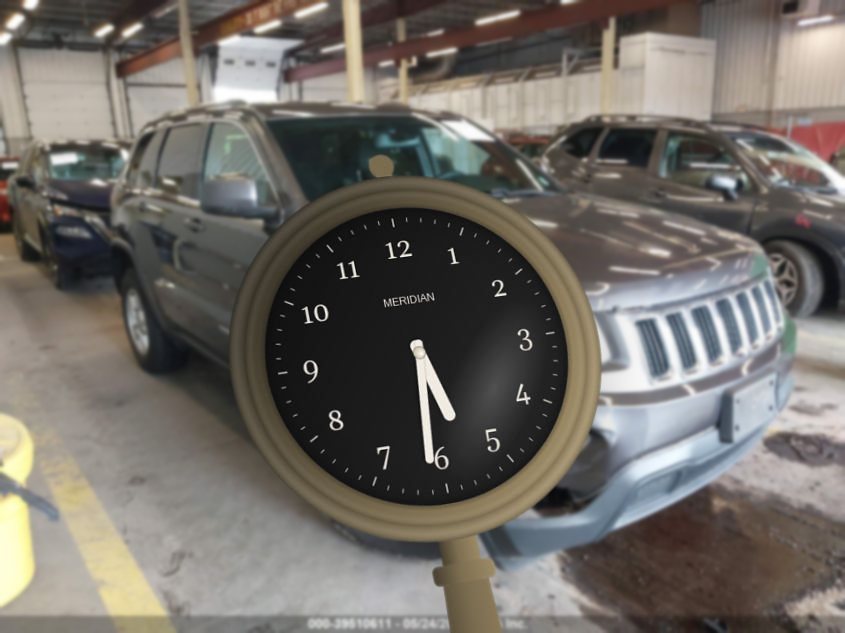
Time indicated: 5:31
